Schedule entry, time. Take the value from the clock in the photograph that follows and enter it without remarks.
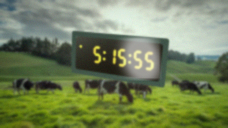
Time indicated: 5:15:55
